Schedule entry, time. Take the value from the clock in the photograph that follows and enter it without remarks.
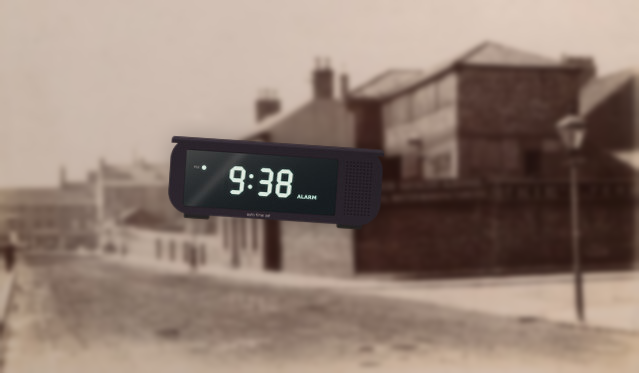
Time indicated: 9:38
